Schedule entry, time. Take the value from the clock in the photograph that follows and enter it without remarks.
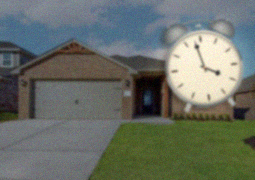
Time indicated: 3:58
